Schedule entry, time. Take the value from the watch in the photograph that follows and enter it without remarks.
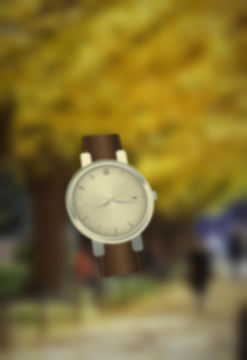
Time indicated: 8:17
